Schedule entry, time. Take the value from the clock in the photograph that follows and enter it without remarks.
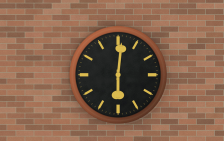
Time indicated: 6:01
